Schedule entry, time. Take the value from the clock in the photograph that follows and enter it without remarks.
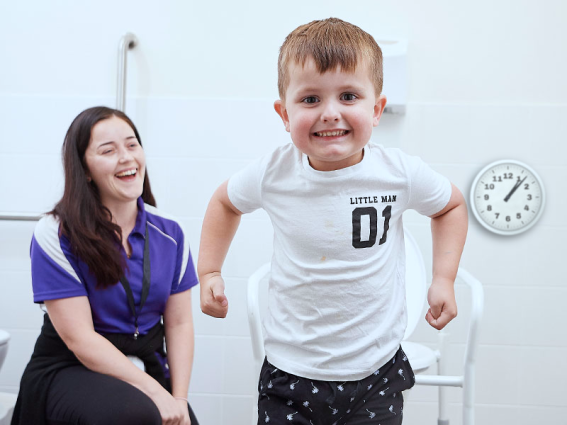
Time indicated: 1:07
